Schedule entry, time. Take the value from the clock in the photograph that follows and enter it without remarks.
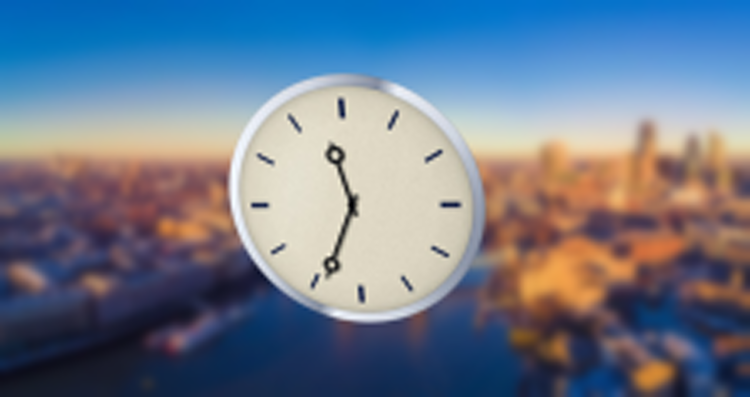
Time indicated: 11:34
